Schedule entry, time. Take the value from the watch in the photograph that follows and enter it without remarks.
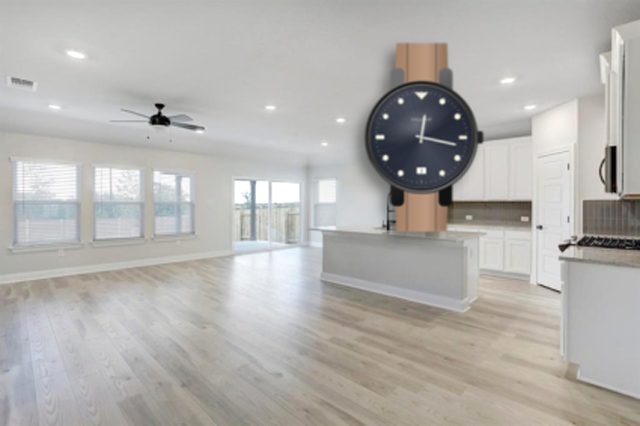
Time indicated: 12:17
